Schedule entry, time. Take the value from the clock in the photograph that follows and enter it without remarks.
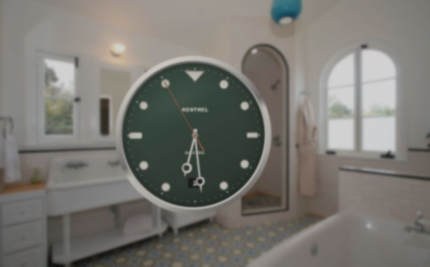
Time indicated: 6:28:55
